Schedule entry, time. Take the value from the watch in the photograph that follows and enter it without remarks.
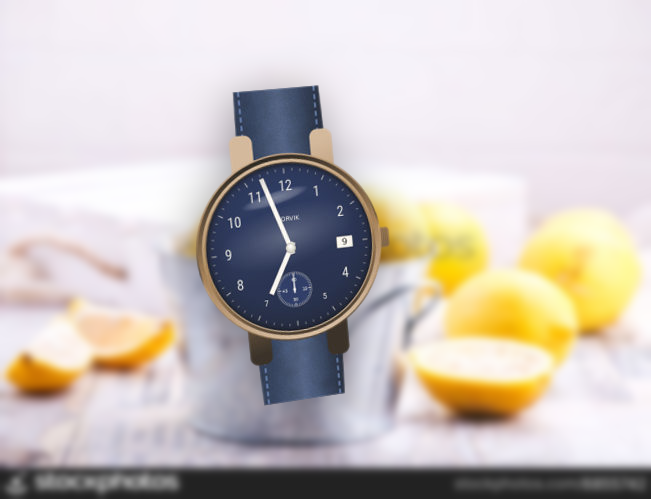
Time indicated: 6:57
